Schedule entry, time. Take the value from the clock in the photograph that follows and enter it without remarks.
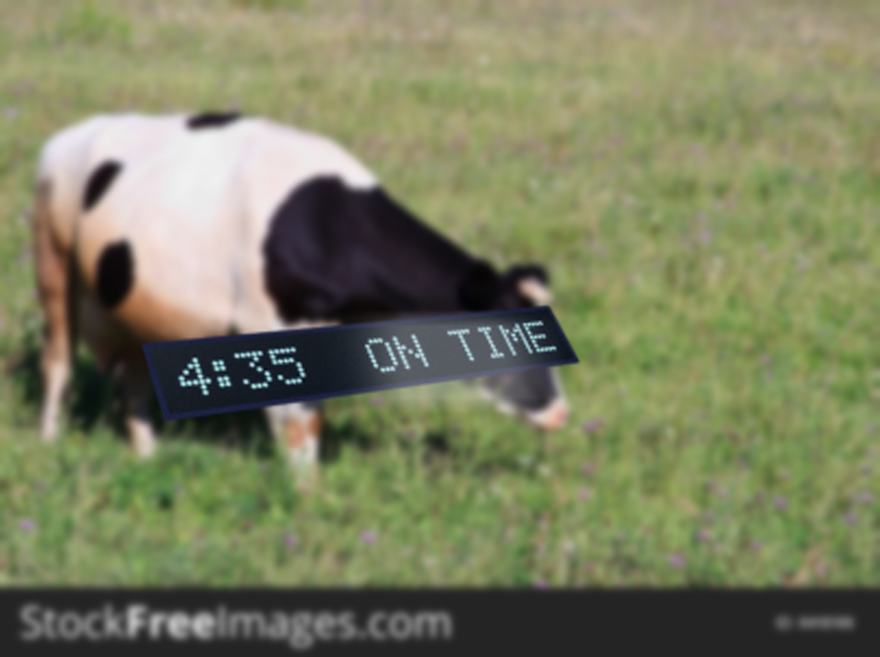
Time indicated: 4:35
